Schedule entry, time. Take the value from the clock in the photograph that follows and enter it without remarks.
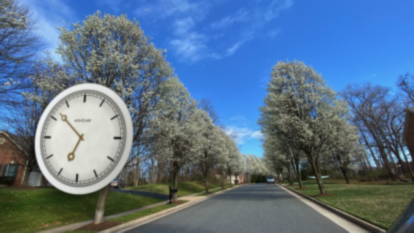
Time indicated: 6:52
